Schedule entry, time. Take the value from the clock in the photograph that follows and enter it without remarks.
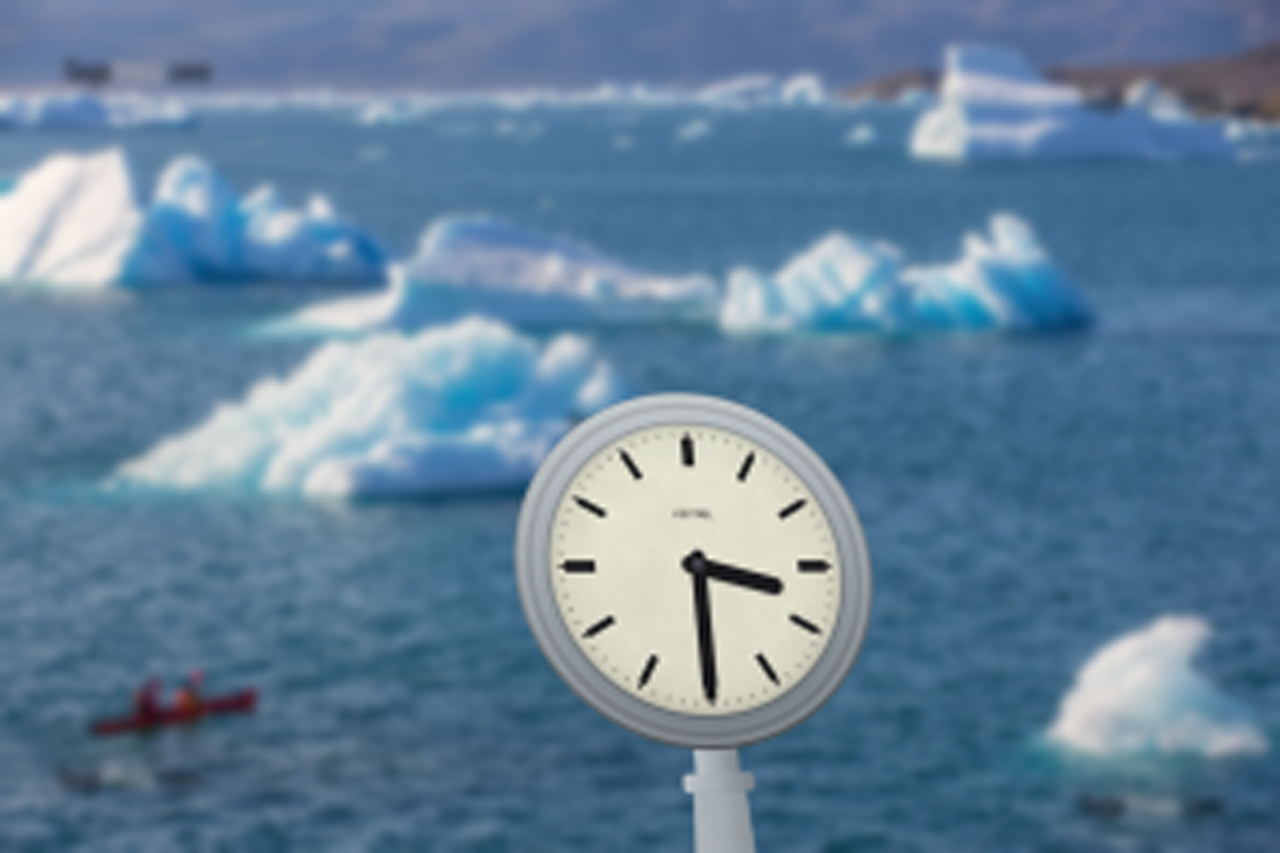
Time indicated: 3:30
